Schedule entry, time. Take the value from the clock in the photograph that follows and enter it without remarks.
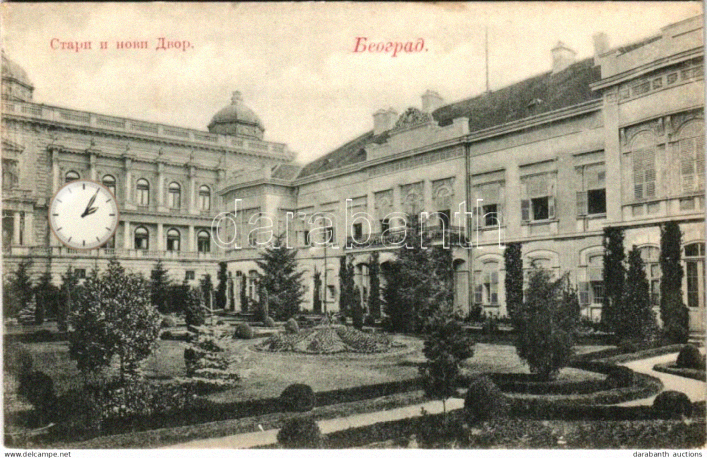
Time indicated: 2:05
